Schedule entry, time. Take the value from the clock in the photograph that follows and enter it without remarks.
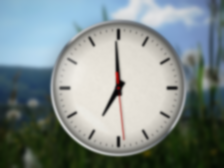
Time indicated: 6:59:29
